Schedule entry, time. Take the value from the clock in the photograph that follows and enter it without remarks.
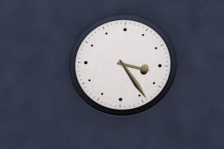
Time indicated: 3:24
